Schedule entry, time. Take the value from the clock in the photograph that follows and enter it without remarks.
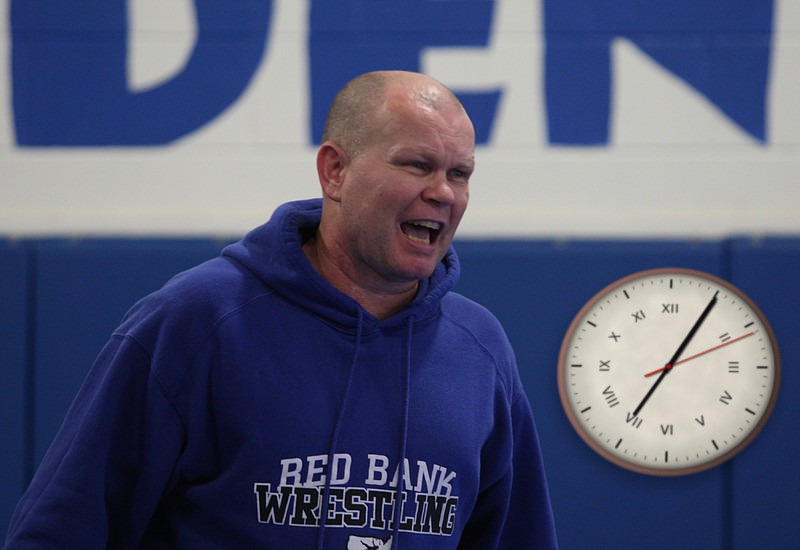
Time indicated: 7:05:11
